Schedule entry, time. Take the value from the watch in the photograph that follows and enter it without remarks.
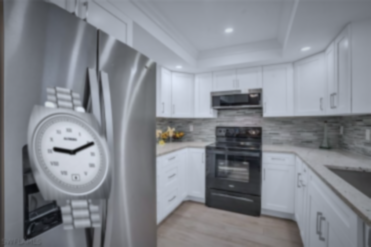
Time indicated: 9:11
